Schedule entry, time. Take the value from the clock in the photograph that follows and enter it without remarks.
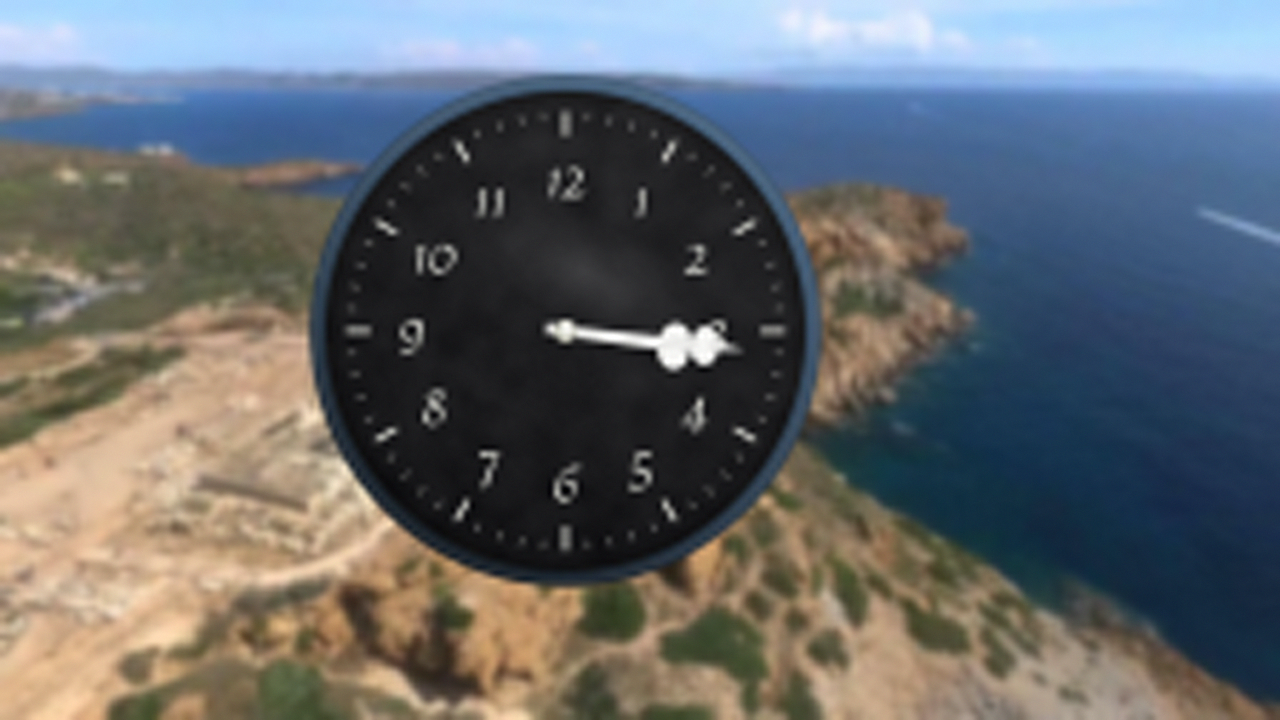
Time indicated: 3:16
